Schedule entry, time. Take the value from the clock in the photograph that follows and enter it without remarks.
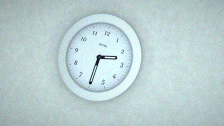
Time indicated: 2:30
